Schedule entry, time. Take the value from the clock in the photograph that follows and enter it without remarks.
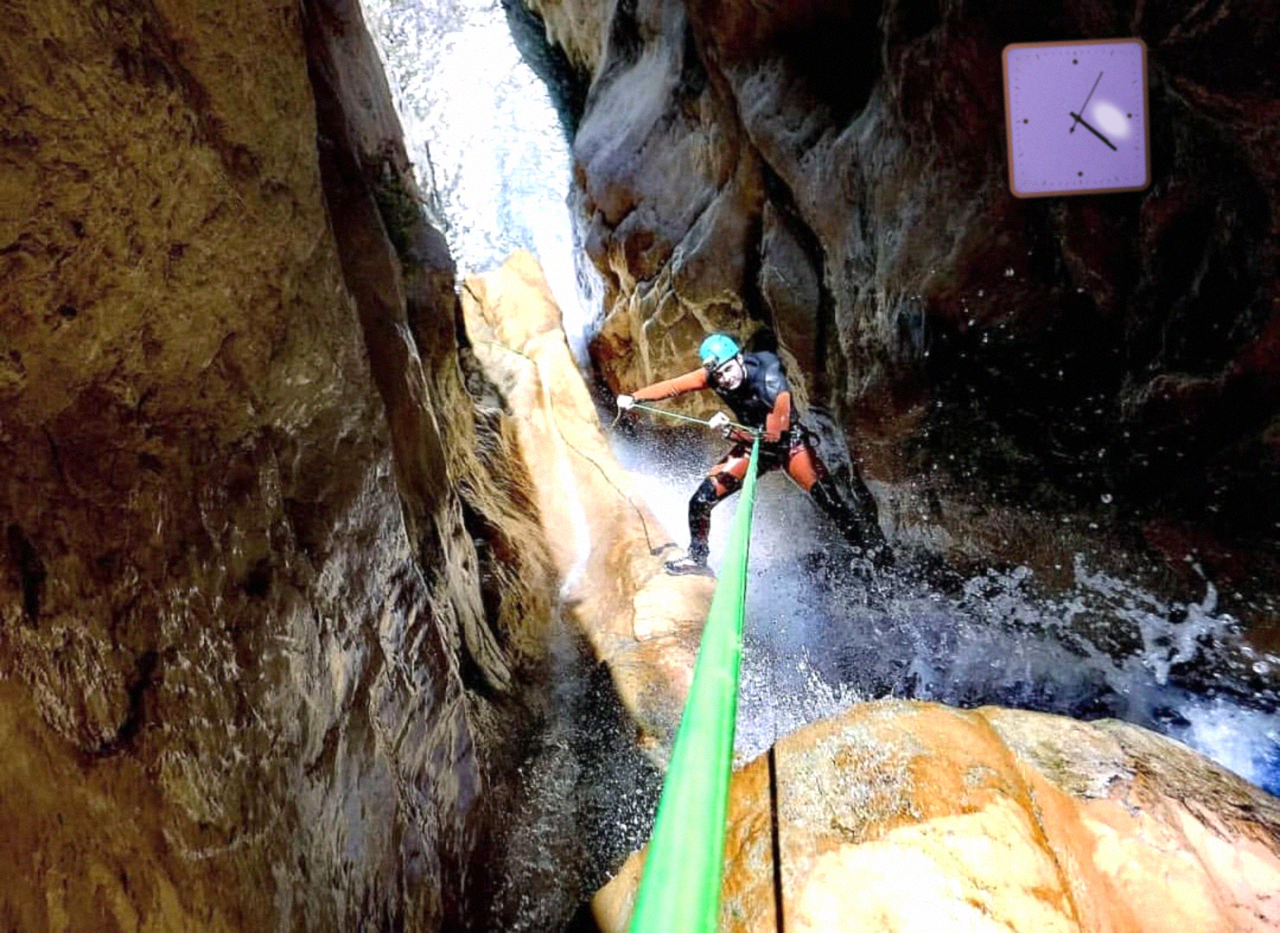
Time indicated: 4:22:05
